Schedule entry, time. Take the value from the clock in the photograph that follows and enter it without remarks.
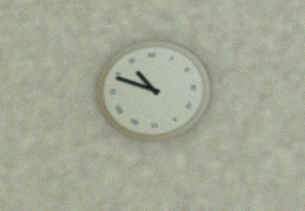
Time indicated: 10:49
